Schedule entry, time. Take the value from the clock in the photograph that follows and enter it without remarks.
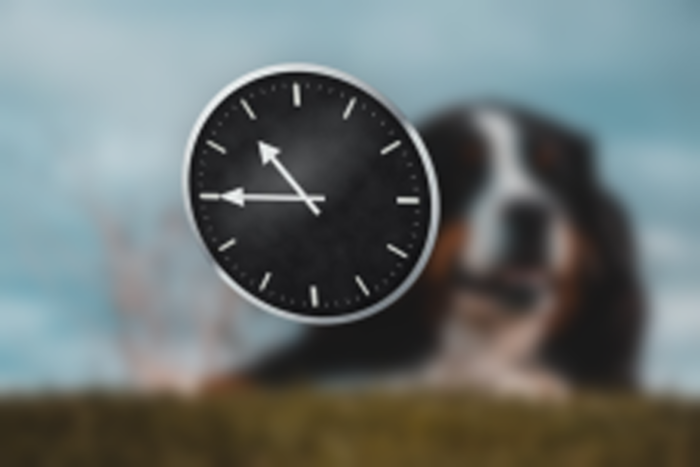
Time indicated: 10:45
